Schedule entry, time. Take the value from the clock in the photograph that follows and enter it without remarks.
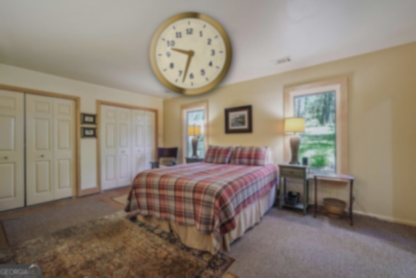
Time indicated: 9:33
